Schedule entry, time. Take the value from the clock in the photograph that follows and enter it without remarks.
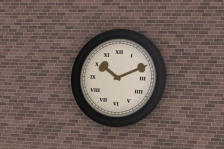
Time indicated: 10:11
